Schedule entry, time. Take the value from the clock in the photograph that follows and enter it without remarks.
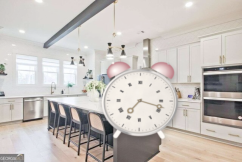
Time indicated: 7:18
